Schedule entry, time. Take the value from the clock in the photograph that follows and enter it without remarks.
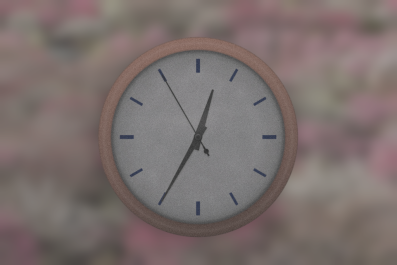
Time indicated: 12:34:55
